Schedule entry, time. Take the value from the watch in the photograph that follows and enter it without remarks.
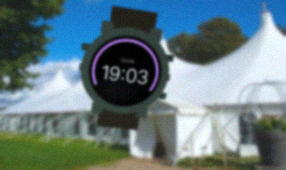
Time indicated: 19:03
